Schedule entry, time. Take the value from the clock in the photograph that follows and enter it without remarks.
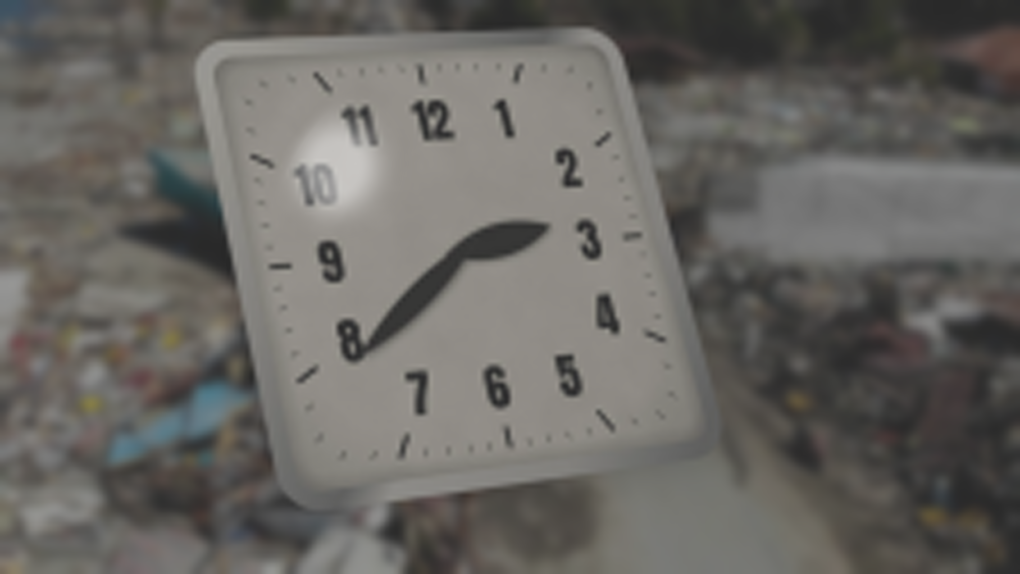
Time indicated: 2:39
